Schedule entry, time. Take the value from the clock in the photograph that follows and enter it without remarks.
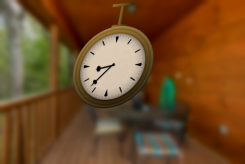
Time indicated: 8:37
